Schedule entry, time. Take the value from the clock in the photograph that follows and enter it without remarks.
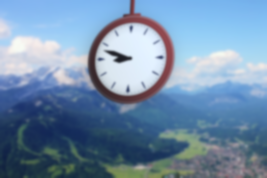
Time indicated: 8:48
